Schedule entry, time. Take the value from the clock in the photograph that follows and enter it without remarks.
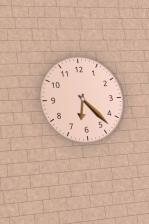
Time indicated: 6:23
